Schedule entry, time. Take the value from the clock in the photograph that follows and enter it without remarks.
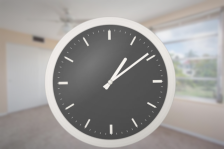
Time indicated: 1:09
